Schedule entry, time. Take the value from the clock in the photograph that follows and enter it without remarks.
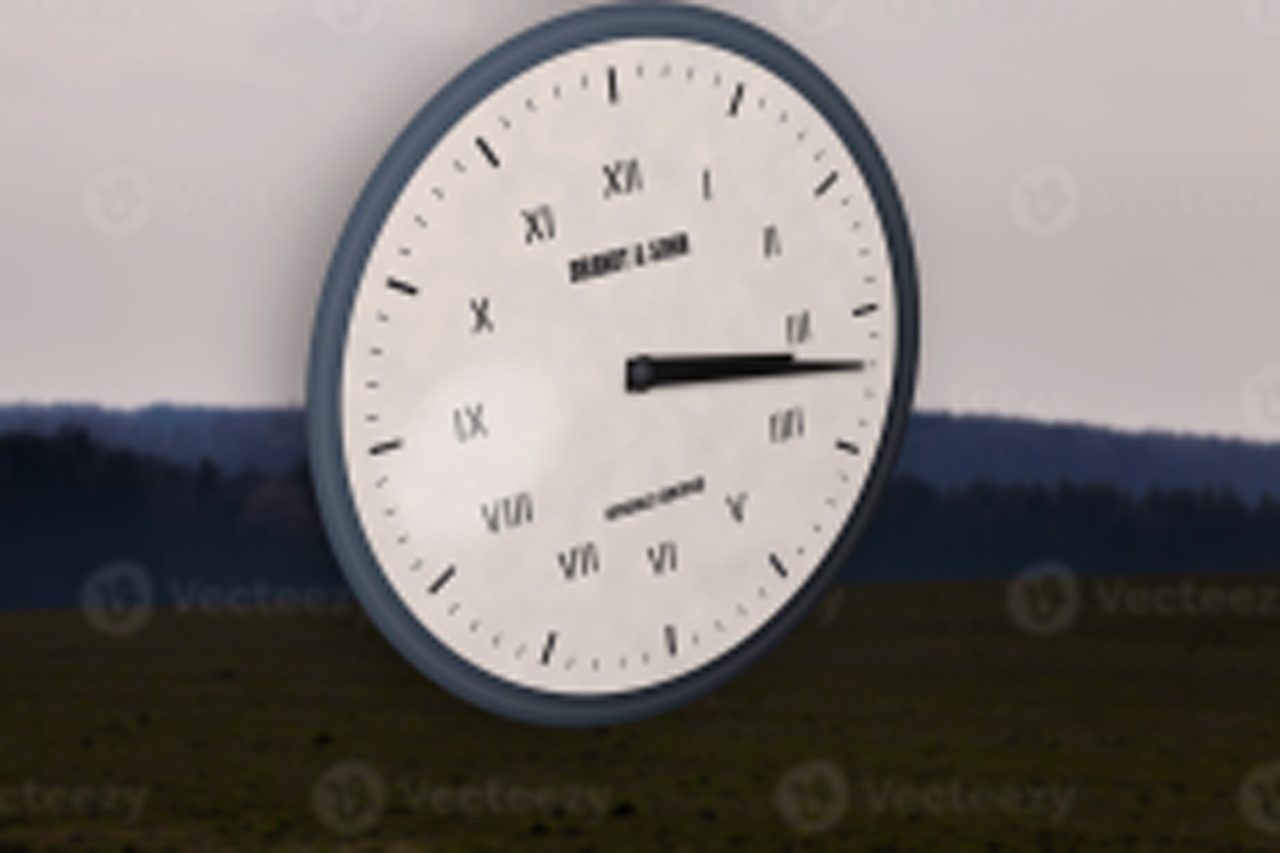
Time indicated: 3:17
